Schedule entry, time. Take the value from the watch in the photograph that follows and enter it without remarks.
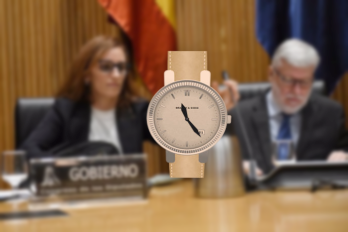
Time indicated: 11:24
